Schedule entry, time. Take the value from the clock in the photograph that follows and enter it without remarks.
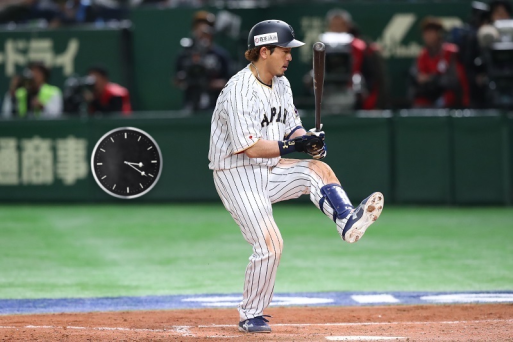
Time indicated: 3:21
